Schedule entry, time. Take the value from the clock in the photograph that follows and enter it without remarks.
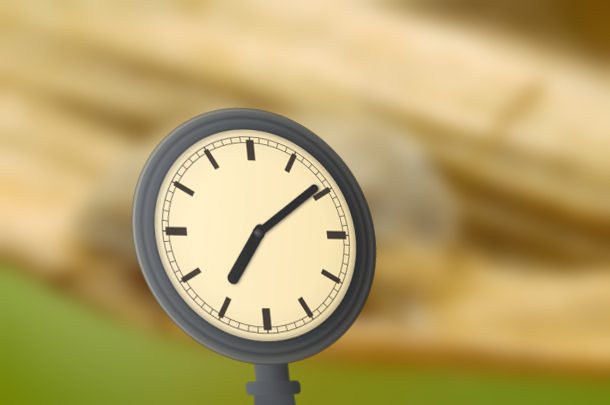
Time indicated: 7:09
